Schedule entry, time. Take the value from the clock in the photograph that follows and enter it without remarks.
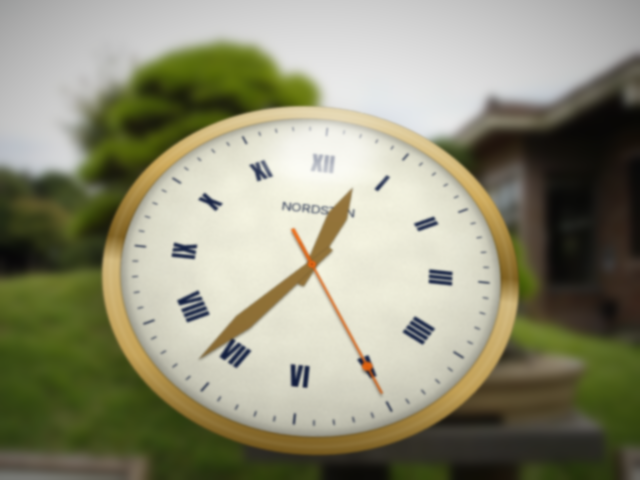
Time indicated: 12:36:25
